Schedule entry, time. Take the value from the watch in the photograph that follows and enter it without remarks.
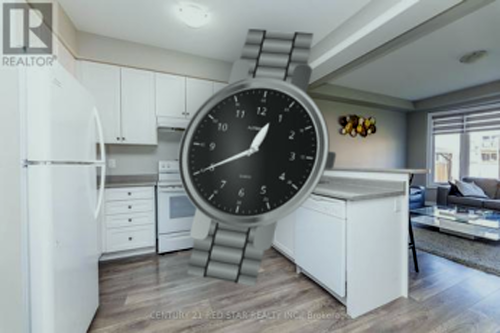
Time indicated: 12:40
